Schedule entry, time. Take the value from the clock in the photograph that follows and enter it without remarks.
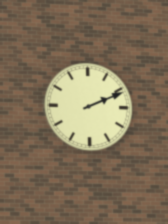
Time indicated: 2:11
